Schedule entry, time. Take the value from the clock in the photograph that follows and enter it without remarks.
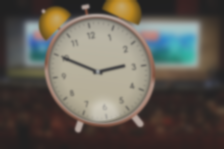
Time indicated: 2:50
